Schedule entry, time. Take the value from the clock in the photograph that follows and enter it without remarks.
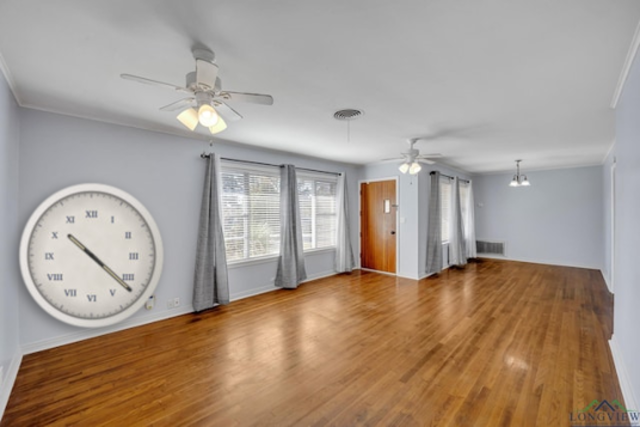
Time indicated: 10:22
